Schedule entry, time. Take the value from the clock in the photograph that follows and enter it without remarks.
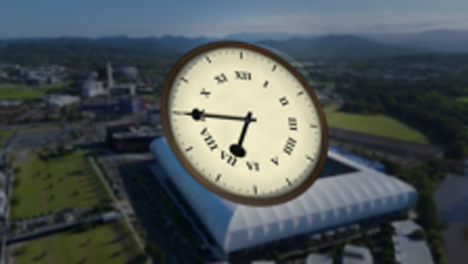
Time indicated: 6:45
